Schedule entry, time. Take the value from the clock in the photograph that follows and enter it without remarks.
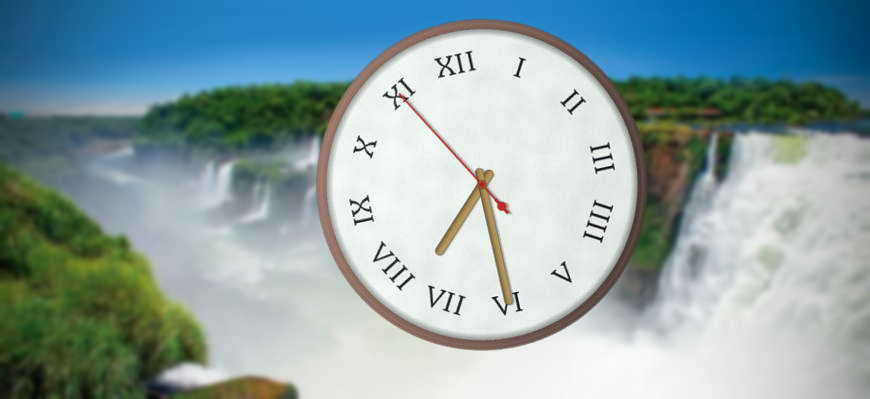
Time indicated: 7:29:55
